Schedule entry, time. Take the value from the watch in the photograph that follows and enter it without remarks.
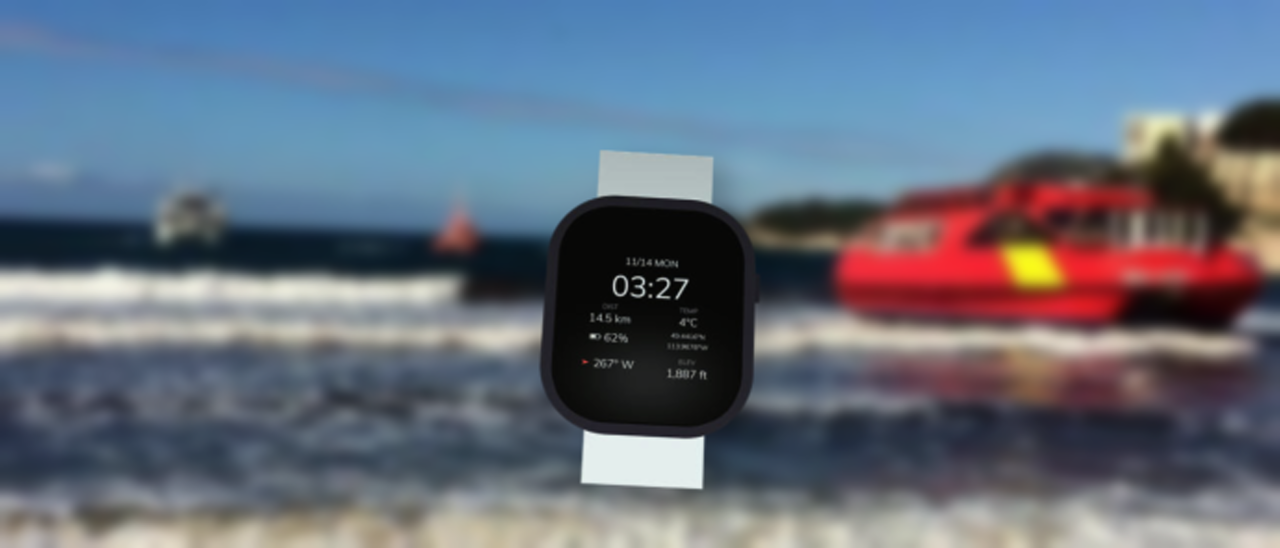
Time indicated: 3:27
